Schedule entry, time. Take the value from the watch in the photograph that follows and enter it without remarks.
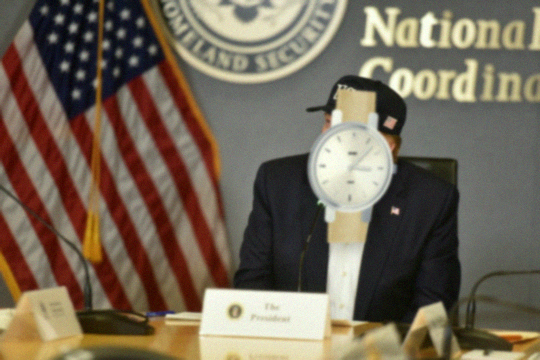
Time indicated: 3:07
